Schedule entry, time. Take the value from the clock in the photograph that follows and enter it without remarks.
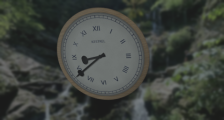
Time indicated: 8:39
